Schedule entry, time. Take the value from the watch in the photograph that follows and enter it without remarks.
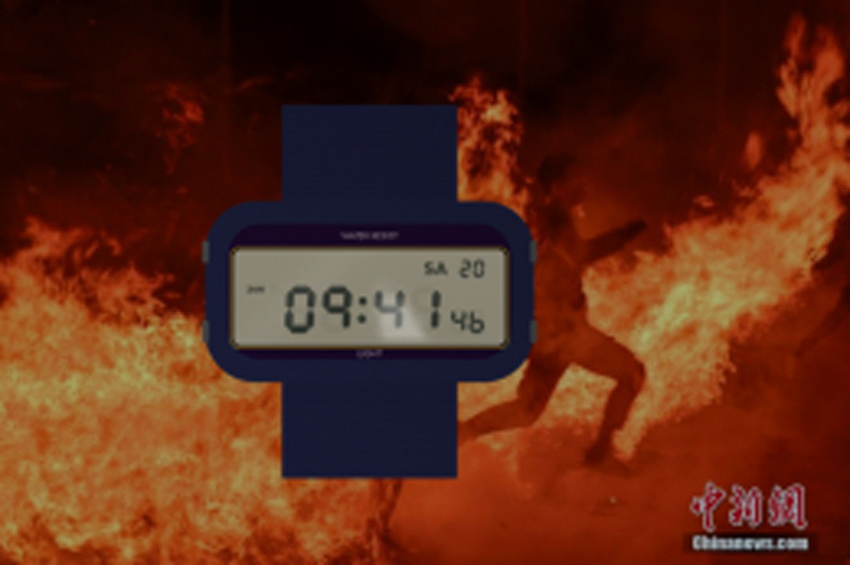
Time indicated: 9:41:46
